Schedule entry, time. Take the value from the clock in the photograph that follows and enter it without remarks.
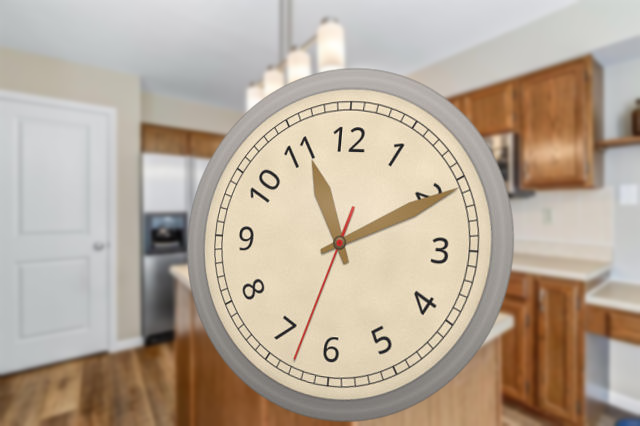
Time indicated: 11:10:33
